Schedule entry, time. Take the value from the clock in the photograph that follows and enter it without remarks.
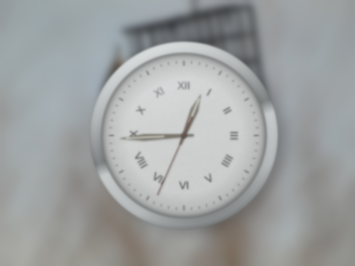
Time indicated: 12:44:34
